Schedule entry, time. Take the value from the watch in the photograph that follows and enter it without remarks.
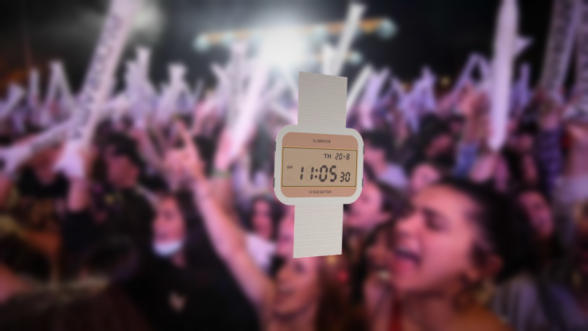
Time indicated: 11:05:30
